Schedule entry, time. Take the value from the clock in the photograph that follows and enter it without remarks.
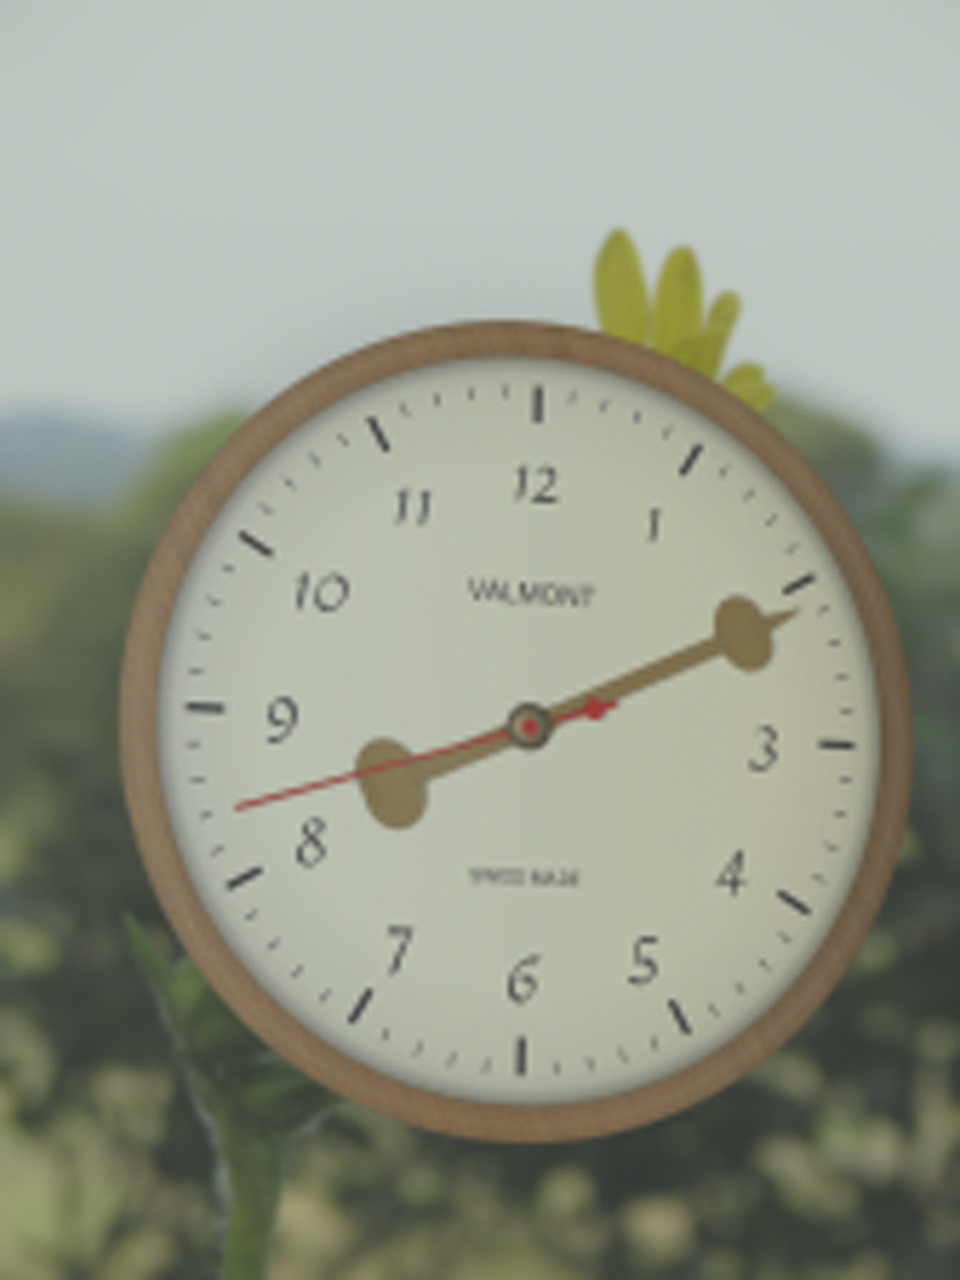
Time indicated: 8:10:42
